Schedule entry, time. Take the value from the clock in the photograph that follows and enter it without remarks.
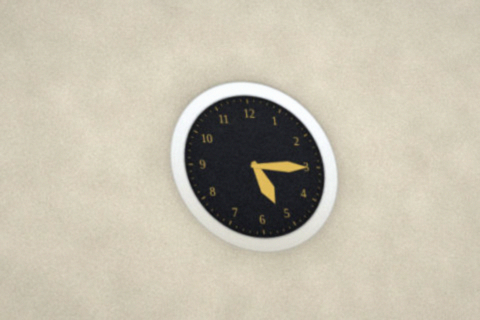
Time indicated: 5:15
